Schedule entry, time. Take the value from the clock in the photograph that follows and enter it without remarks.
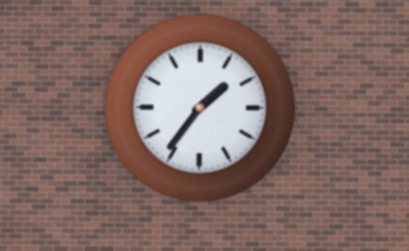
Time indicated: 1:36
